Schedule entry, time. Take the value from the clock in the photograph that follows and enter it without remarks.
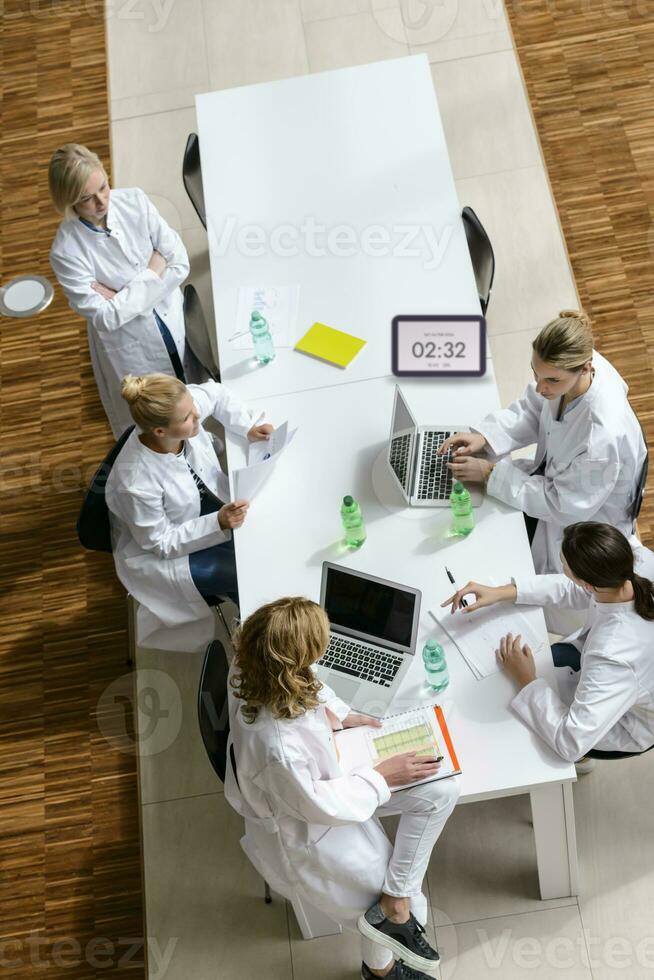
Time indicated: 2:32
